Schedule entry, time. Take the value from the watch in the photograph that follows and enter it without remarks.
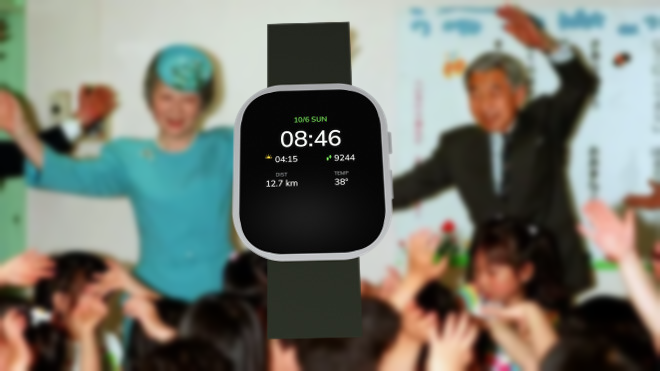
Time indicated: 8:46
